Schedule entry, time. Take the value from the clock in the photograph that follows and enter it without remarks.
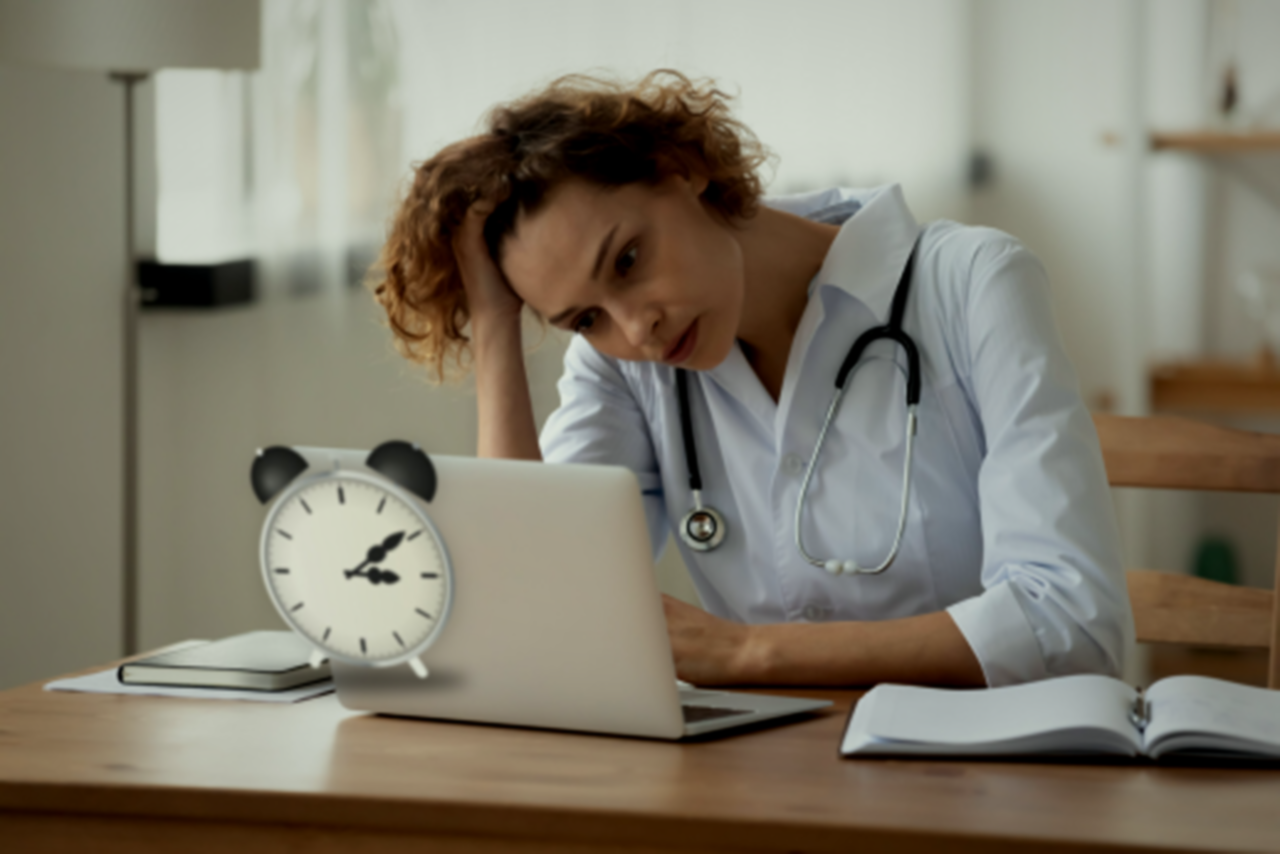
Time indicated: 3:09
